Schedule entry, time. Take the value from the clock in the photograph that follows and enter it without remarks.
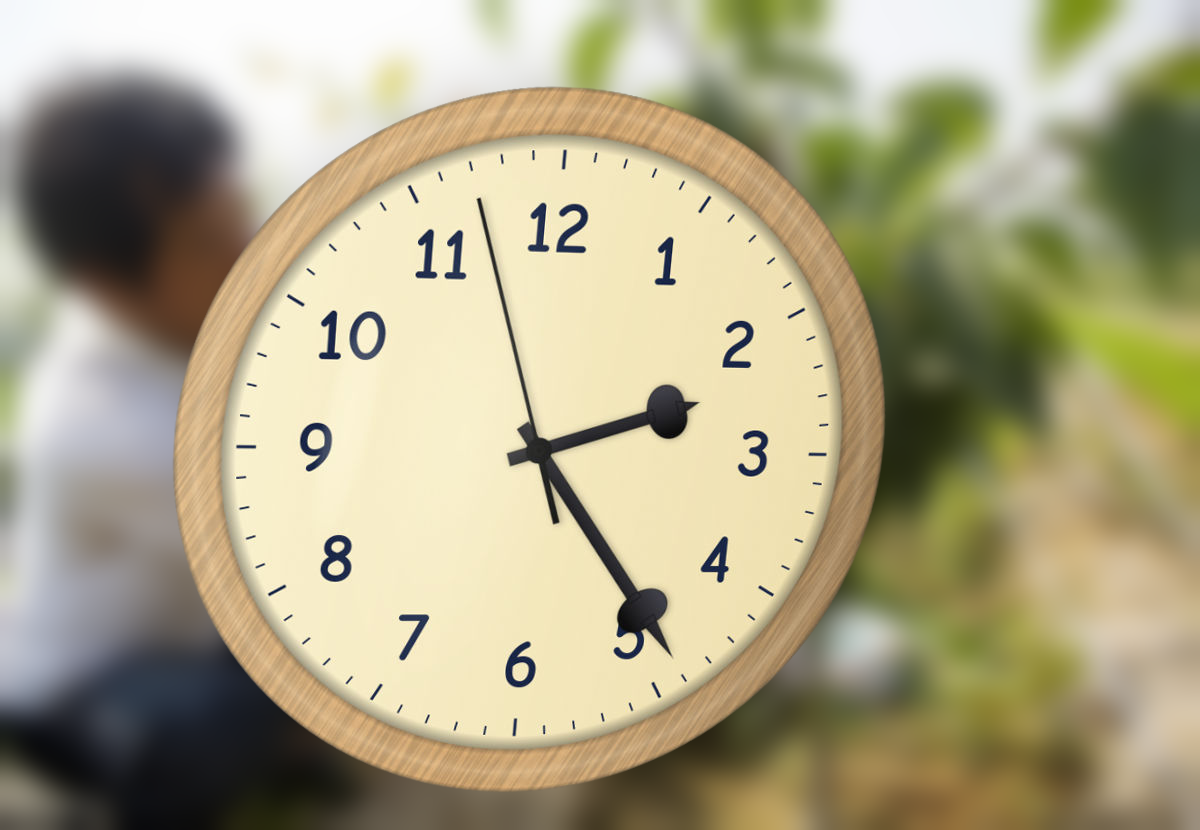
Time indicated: 2:23:57
